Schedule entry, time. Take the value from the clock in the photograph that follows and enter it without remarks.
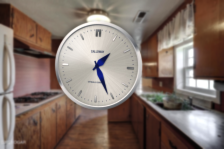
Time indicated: 1:26
